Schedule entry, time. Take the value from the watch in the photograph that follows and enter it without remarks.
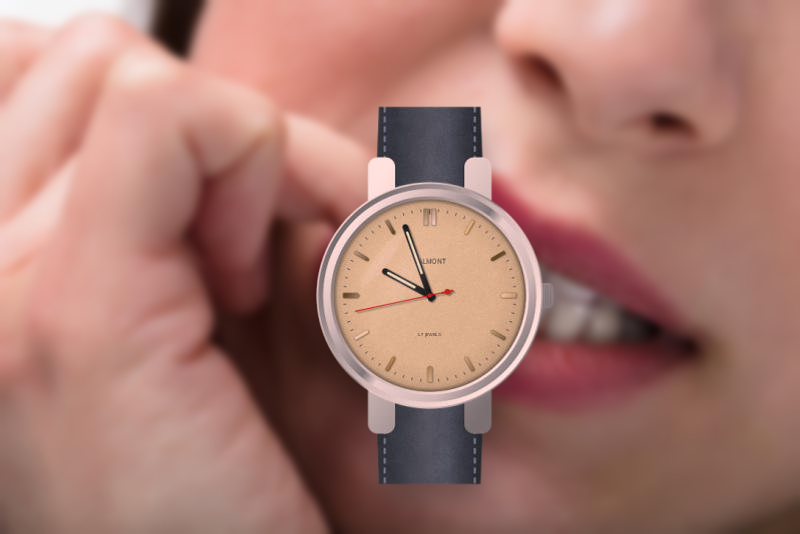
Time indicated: 9:56:43
